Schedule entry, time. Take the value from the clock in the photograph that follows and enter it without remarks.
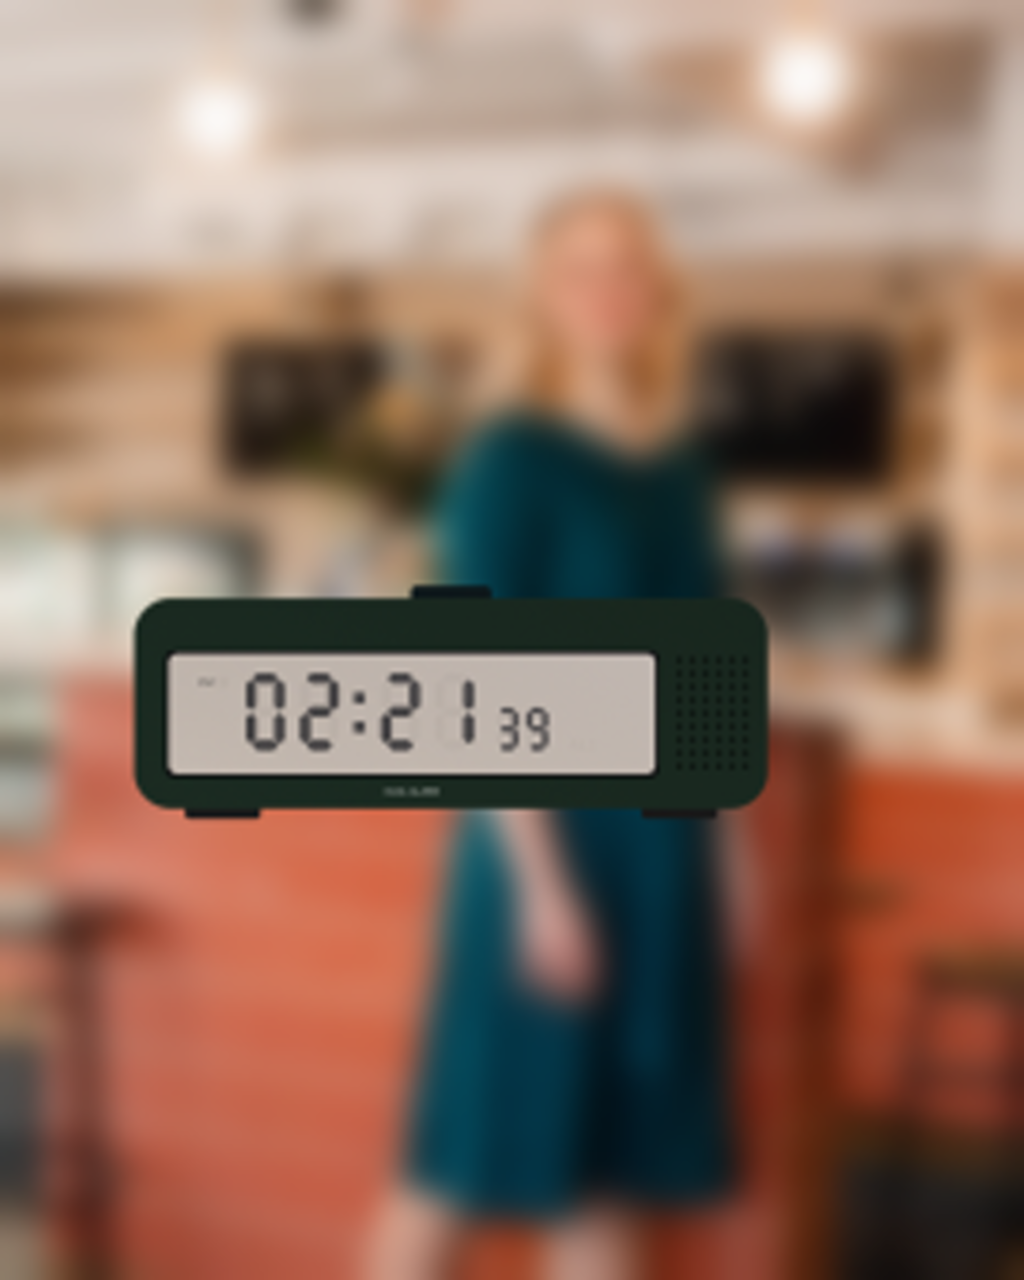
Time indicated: 2:21:39
